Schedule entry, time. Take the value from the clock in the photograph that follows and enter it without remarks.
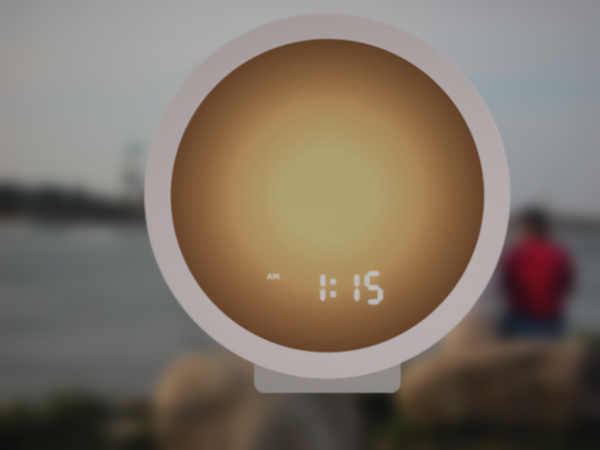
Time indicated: 1:15
